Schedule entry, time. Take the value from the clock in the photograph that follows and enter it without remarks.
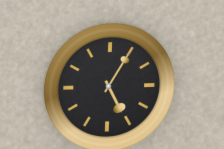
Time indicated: 5:05
